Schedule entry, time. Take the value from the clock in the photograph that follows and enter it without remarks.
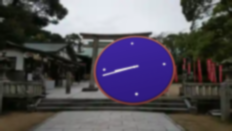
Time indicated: 8:43
